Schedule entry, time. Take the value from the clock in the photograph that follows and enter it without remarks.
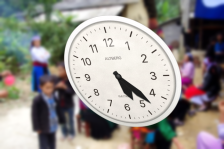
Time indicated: 5:23
